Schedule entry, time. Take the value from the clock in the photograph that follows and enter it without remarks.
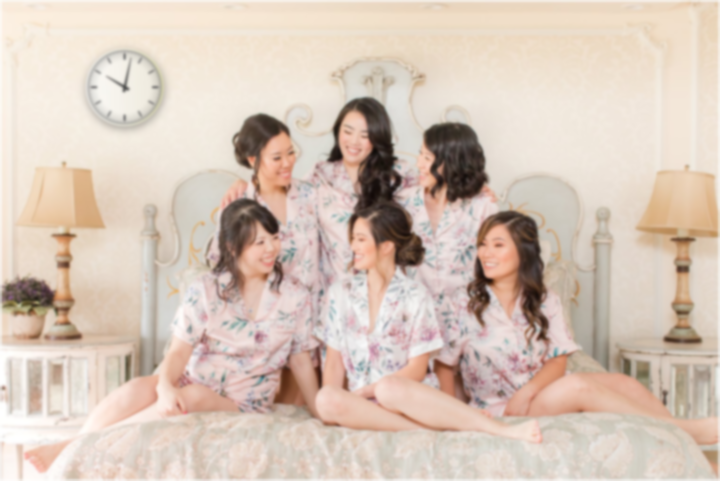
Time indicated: 10:02
